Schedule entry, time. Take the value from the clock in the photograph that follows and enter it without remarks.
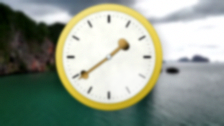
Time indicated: 1:39
